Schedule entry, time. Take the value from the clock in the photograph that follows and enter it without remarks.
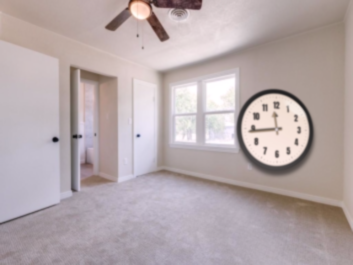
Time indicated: 11:44
